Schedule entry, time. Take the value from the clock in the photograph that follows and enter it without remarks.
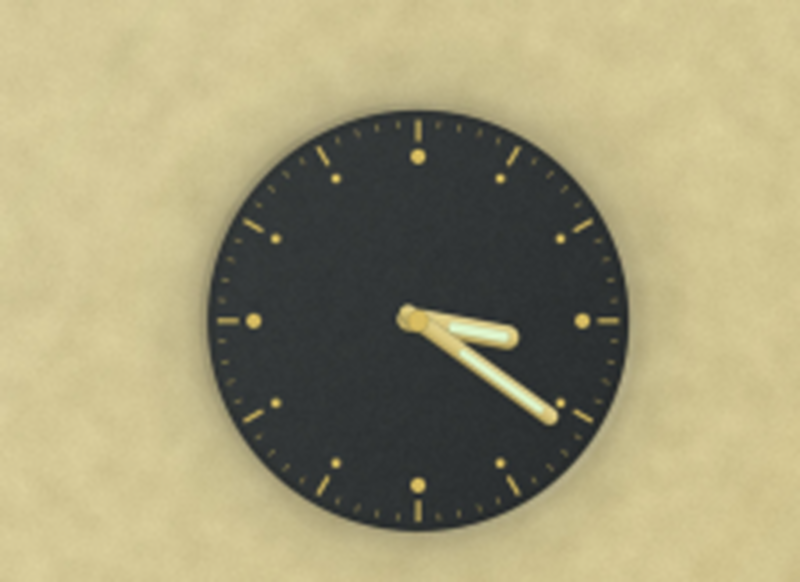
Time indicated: 3:21
